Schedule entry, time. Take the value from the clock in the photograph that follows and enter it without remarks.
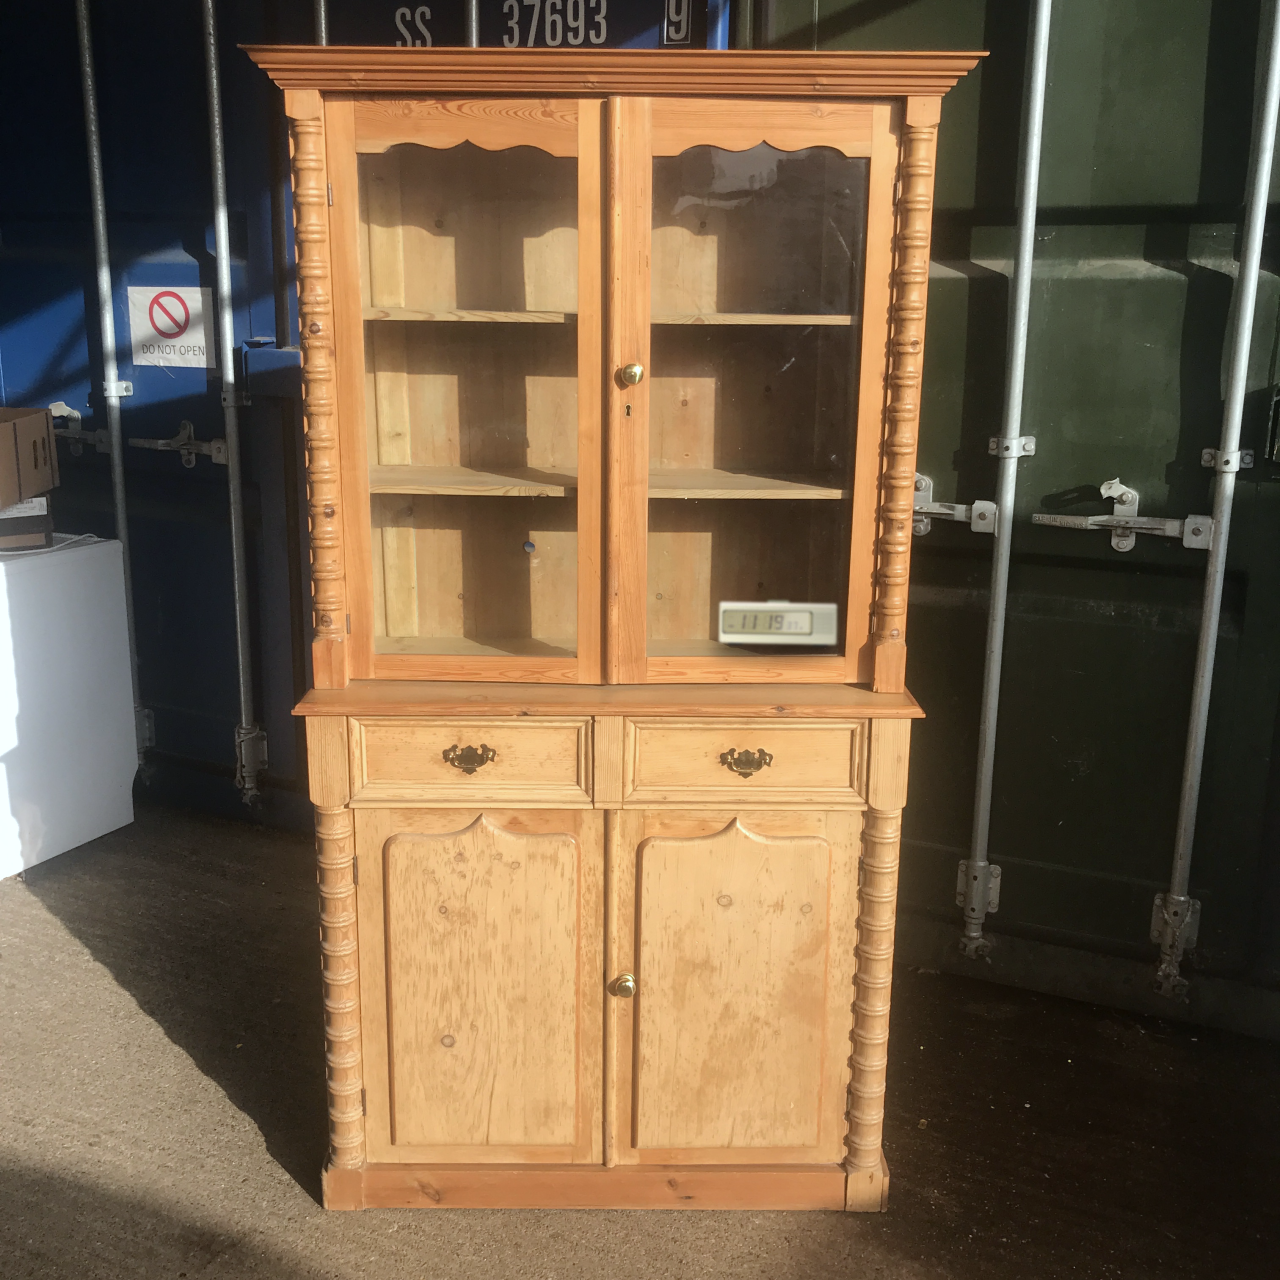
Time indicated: 11:19
